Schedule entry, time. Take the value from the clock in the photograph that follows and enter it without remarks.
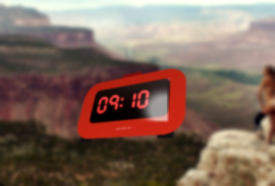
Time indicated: 9:10
